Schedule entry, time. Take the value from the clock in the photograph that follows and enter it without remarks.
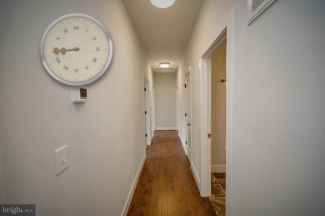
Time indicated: 8:44
